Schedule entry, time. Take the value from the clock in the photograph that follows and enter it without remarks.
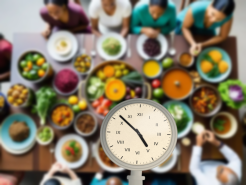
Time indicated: 4:52
